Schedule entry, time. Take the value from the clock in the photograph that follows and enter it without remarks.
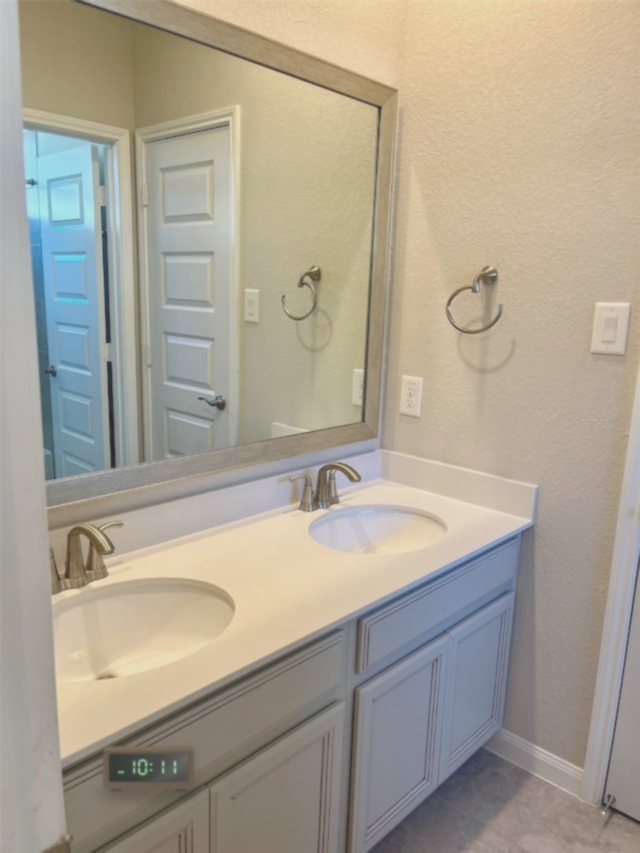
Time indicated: 10:11
